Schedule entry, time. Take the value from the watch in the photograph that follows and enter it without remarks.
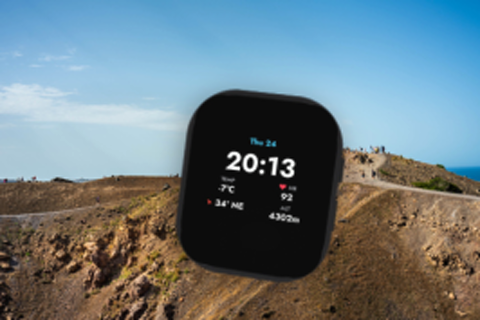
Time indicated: 20:13
